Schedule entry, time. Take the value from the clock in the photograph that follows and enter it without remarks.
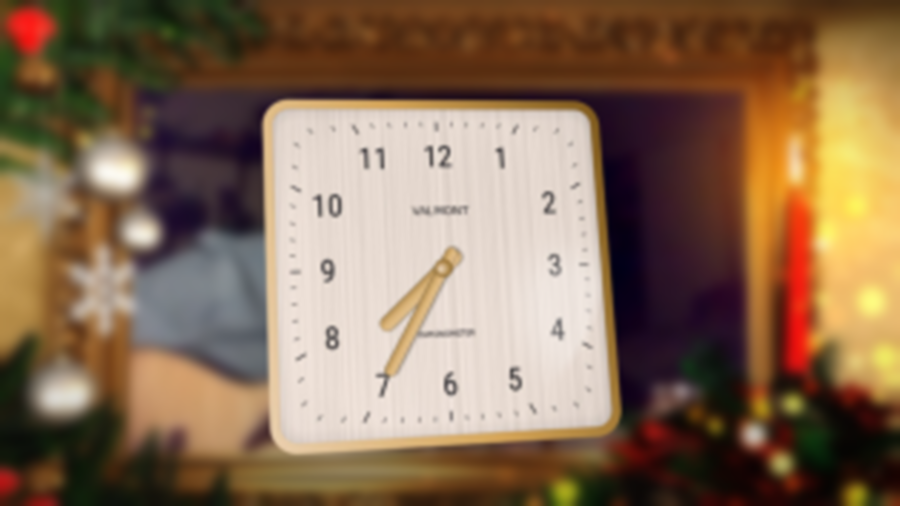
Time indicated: 7:35
